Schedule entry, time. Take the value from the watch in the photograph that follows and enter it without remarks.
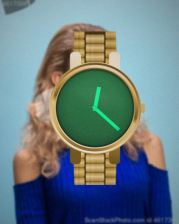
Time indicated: 12:22
